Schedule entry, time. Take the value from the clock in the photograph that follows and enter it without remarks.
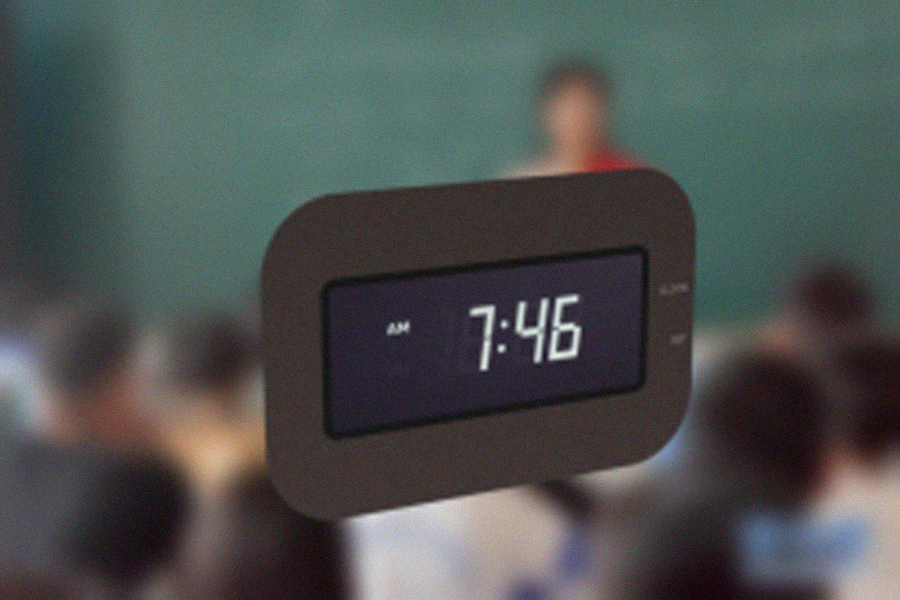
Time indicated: 7:46
